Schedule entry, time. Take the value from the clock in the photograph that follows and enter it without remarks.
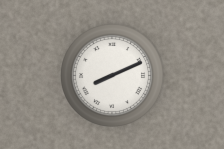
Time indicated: 8:11
